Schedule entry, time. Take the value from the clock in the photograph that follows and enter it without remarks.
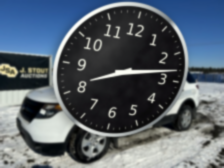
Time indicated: 8:13
